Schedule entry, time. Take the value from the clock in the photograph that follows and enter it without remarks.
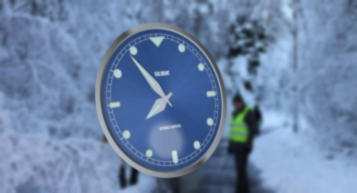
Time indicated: 7:54
